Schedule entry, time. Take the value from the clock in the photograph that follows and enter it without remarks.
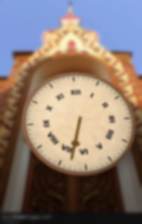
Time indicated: 6:33
